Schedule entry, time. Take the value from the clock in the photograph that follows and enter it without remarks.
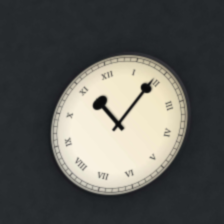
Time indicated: 11:09
